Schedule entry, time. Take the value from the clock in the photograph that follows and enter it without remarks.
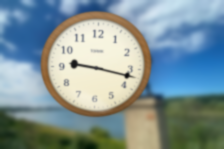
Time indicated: 9:17
